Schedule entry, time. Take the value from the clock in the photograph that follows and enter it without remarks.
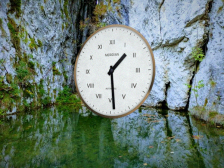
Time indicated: 1:29
